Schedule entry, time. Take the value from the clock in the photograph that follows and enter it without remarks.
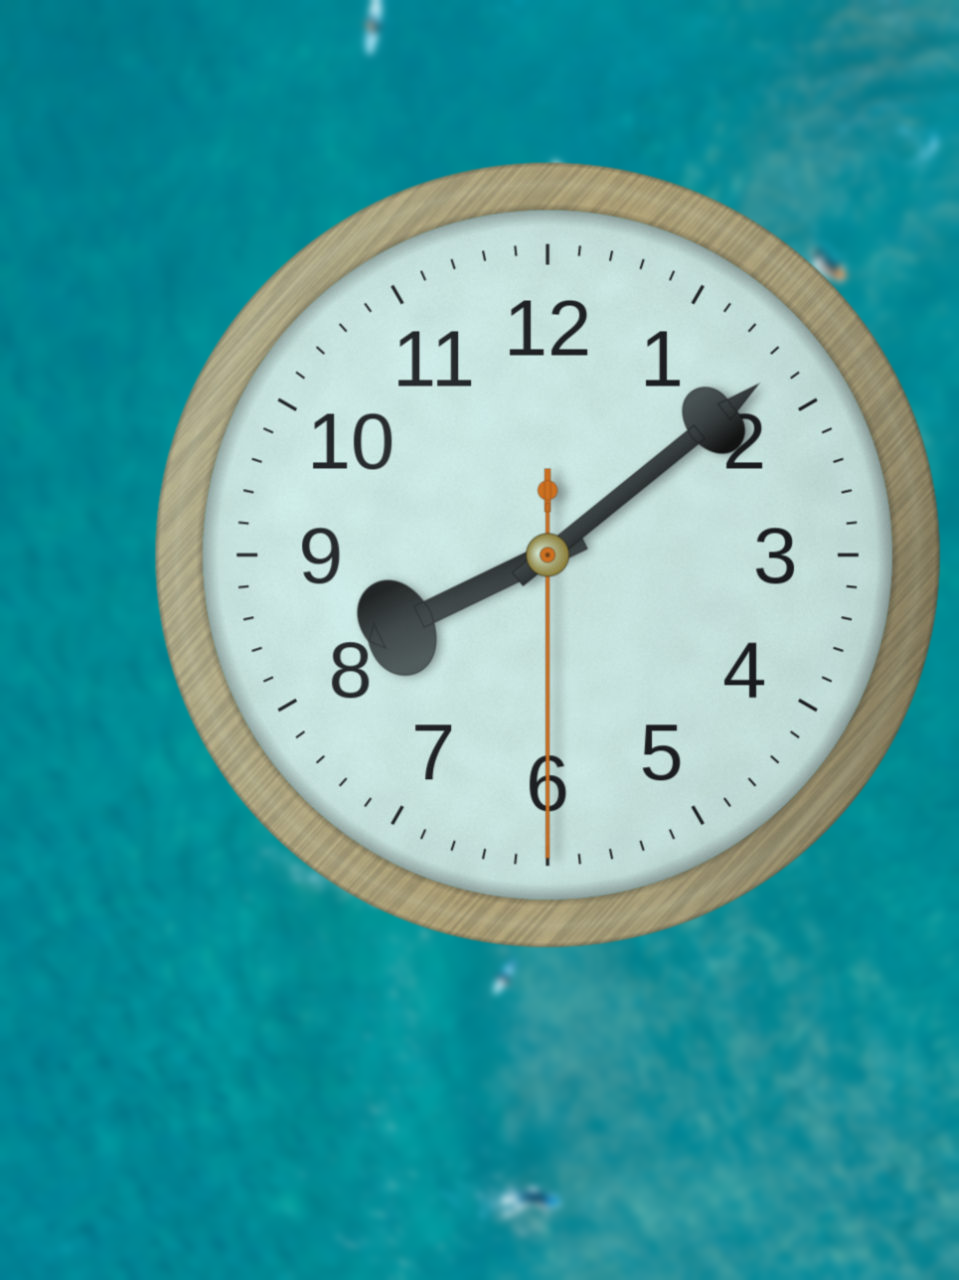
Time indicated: 8:08:30
